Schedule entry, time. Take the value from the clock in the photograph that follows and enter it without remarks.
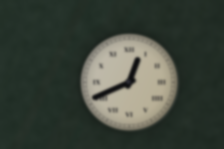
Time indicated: 12:41
